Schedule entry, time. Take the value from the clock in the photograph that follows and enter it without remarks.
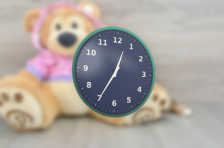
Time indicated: 12:35
